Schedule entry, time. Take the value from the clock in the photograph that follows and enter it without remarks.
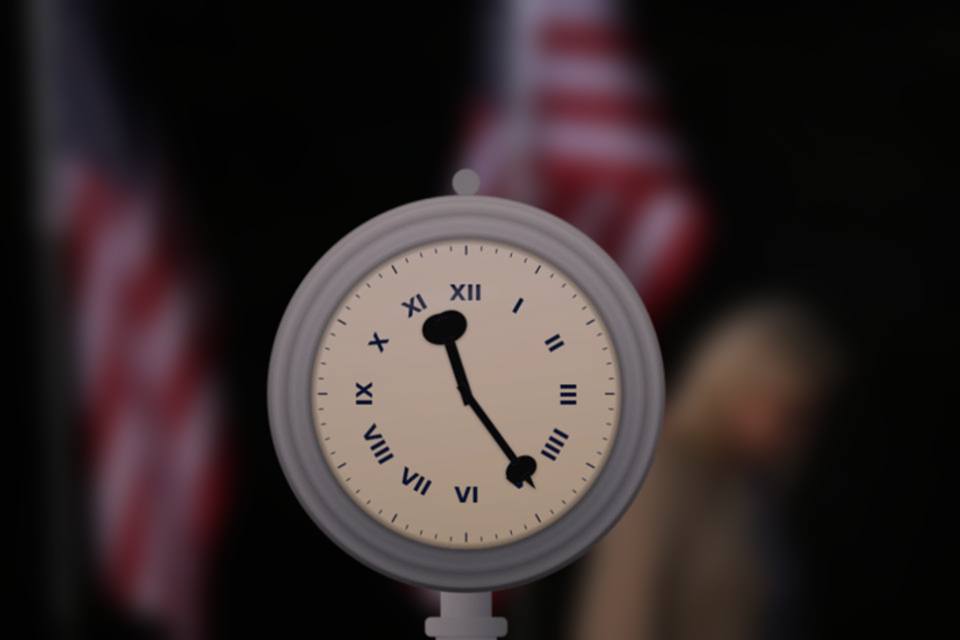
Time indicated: 11:24
